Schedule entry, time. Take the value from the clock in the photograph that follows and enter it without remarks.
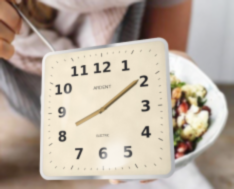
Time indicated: 8:09
